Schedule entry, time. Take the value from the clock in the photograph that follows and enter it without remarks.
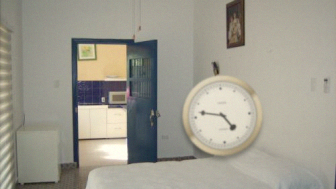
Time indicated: 4:47
